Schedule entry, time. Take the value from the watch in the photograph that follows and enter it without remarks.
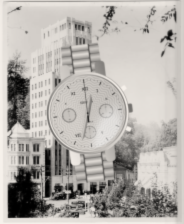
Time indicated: 12:33
